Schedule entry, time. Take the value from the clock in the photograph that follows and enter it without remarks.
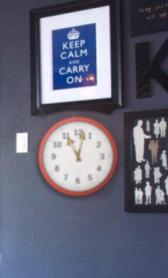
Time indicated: 11:02
